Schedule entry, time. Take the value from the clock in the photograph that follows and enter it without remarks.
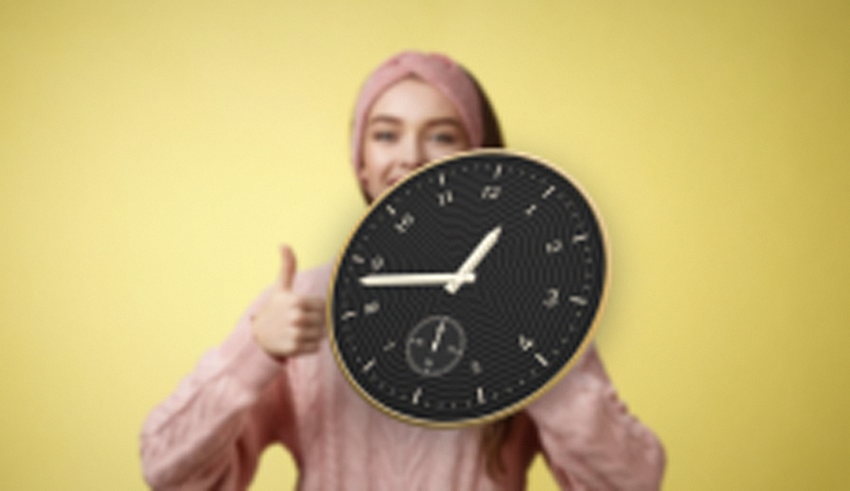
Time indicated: 12:43
